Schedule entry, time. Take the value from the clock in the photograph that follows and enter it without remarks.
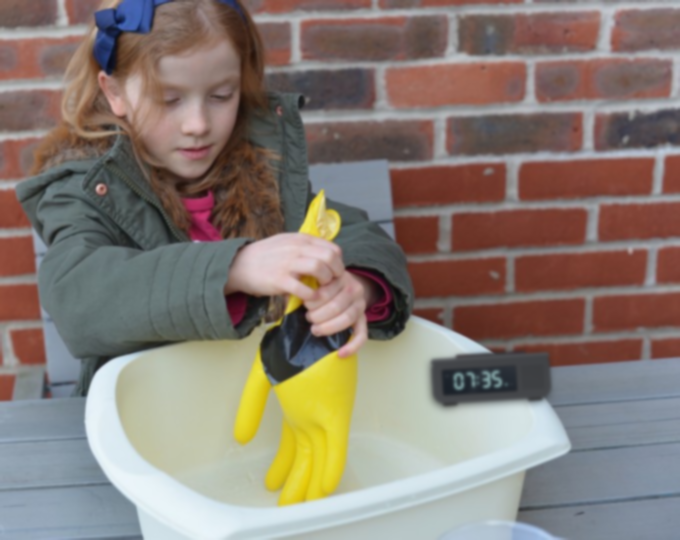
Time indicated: 7:35
